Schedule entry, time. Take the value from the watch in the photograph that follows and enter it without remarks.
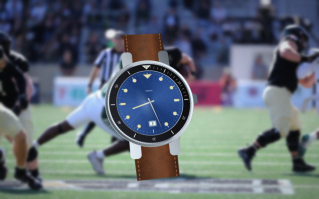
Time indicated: 8:27
